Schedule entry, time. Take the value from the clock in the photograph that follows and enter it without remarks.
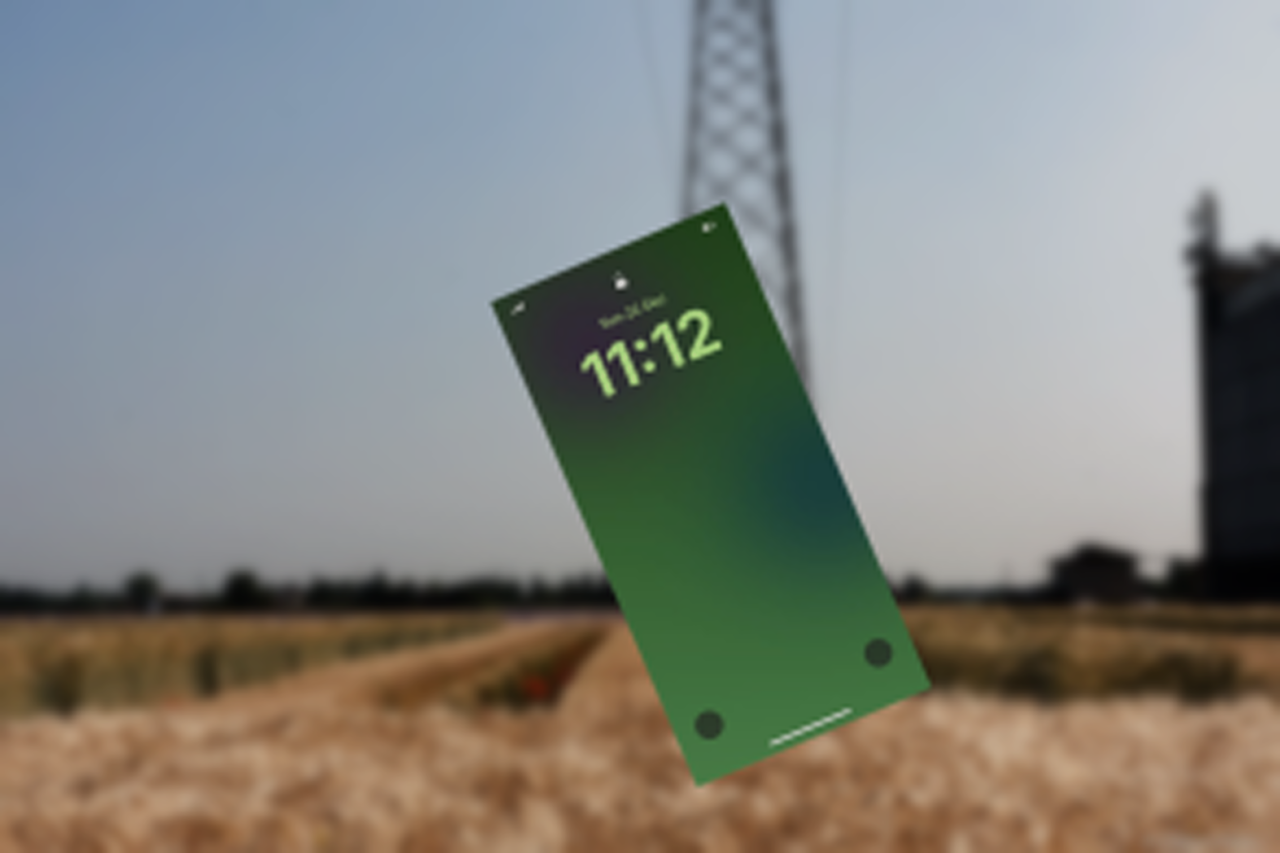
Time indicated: 11:12
